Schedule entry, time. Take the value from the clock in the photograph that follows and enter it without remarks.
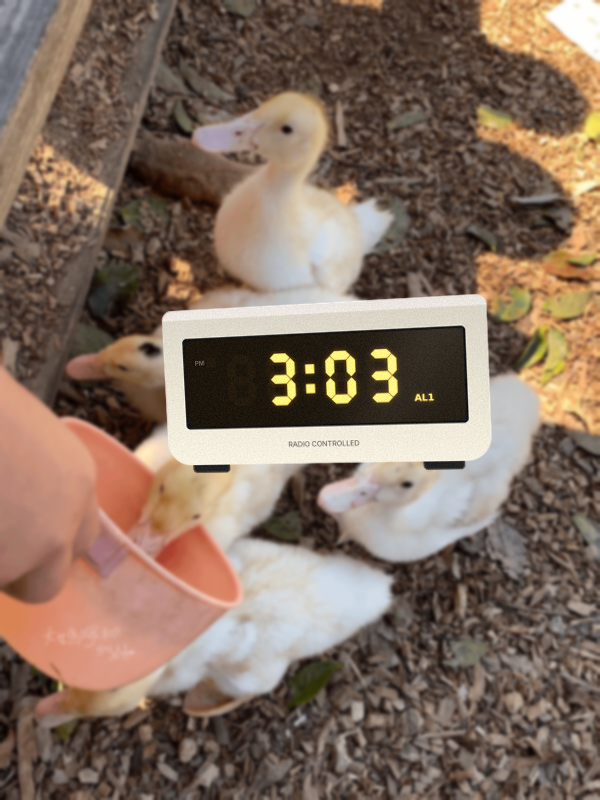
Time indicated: 3:03
